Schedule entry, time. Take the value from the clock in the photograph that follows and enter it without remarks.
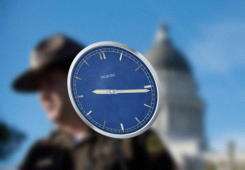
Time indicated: 9:16
